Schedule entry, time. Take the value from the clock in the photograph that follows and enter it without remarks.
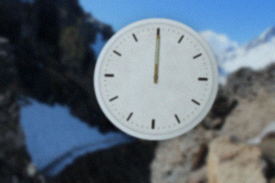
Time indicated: 12:00
